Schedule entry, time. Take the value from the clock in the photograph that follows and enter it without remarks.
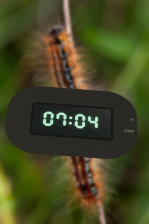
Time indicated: 7:04
